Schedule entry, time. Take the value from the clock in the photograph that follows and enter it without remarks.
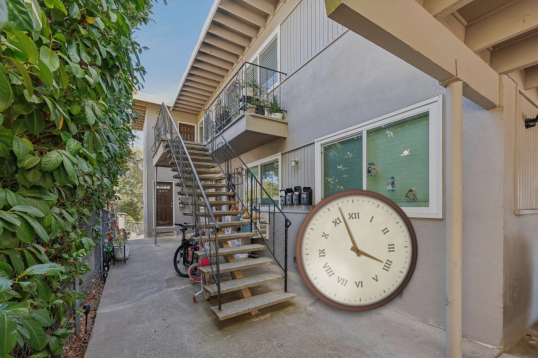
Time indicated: 3:57
